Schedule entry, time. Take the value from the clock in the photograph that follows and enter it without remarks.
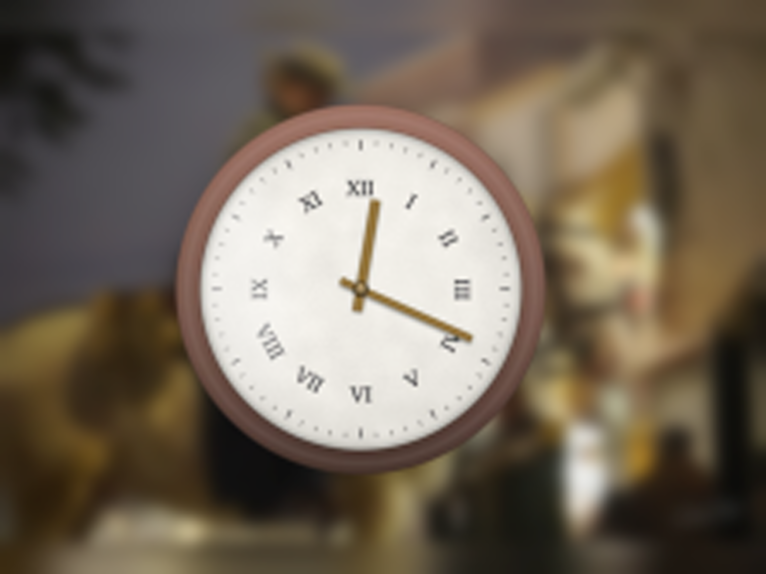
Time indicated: 12:19
